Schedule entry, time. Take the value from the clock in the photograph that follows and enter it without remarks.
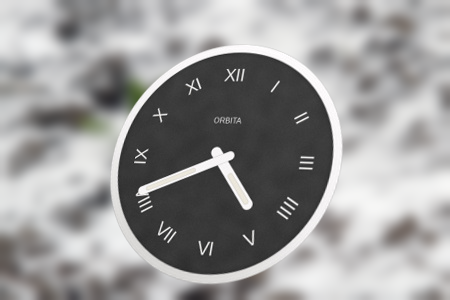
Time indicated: 4:41
